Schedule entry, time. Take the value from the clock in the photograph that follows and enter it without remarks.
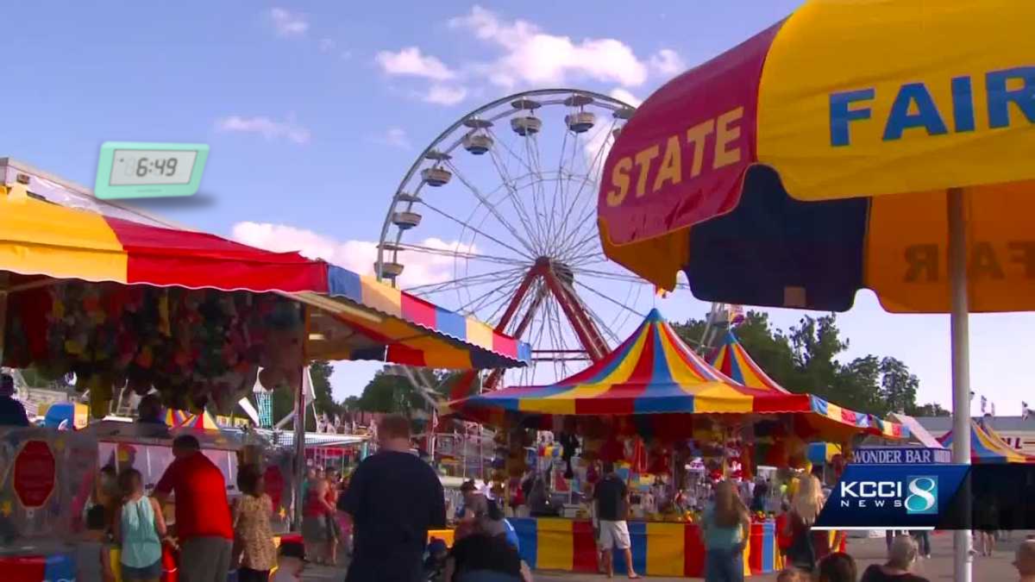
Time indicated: 6:49
